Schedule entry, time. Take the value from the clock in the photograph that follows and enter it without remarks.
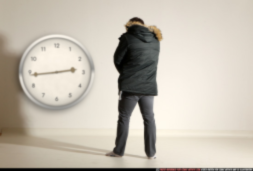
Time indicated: 2:44
